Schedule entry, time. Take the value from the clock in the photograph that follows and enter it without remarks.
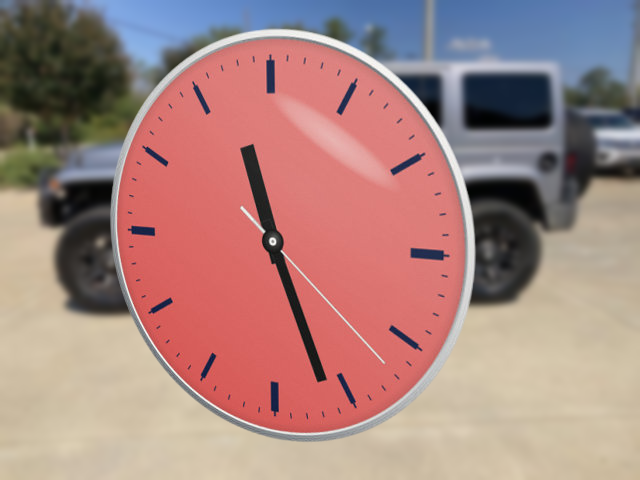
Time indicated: 11:26:22
